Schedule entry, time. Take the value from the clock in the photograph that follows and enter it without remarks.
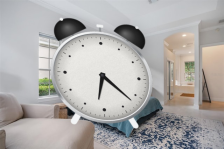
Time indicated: 6:22
